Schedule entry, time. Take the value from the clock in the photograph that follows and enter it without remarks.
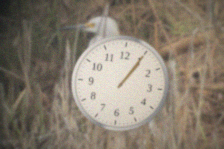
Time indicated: 1:05
